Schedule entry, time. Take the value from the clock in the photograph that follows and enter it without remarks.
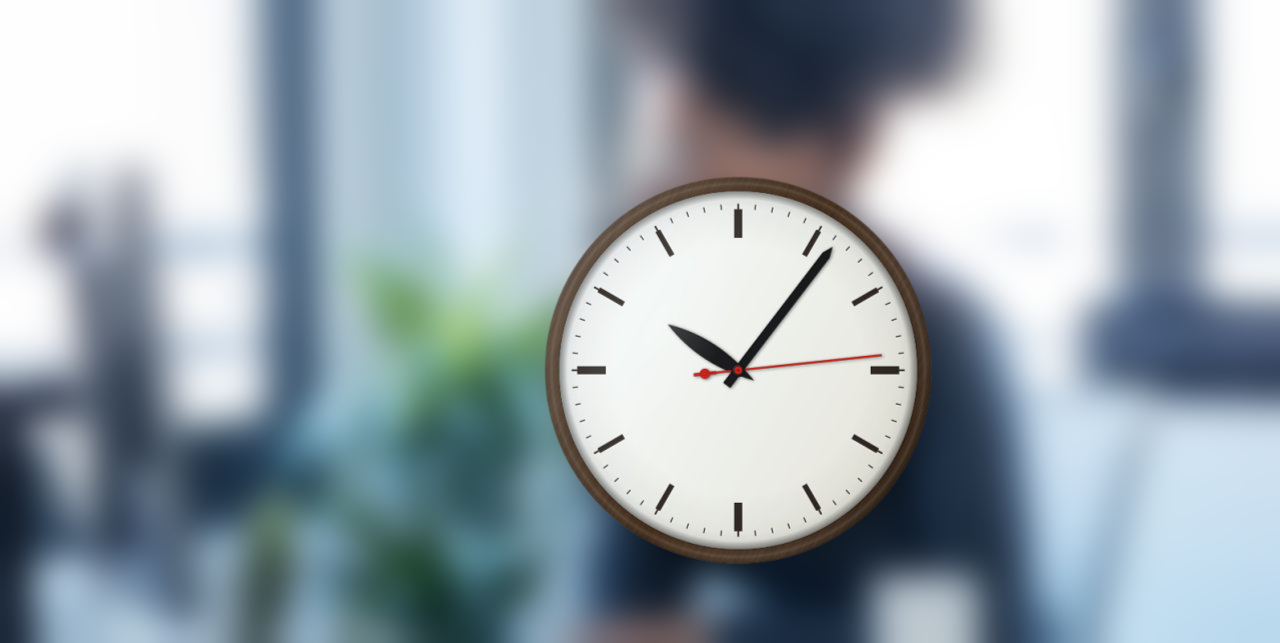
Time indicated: 10:06:14
